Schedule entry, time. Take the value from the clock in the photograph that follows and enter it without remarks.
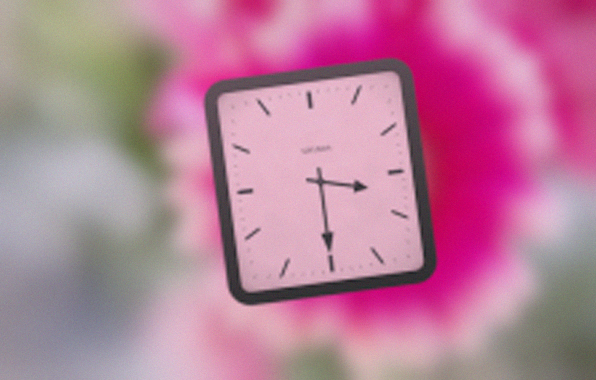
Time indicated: 3:30
